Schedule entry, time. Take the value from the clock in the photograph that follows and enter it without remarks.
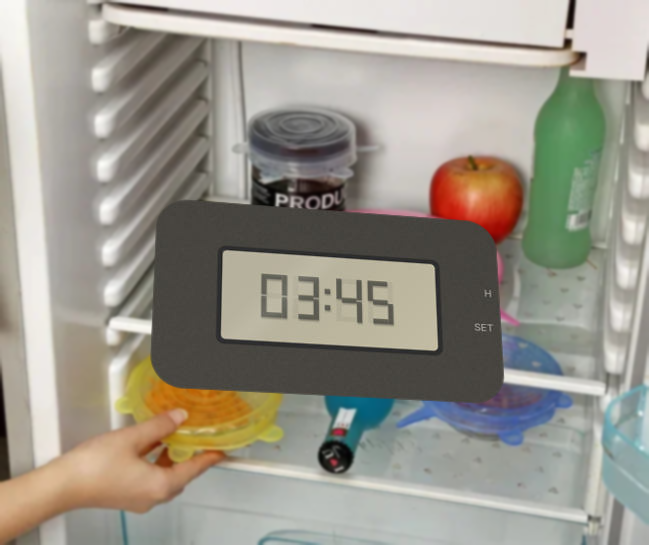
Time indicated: 3:45
